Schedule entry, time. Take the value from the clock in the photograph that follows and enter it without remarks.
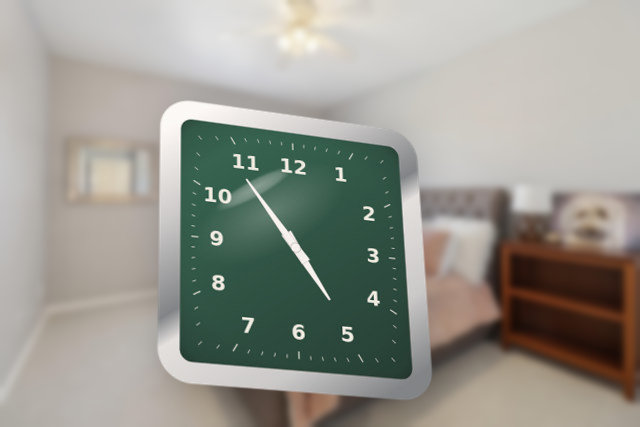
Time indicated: 4:54
